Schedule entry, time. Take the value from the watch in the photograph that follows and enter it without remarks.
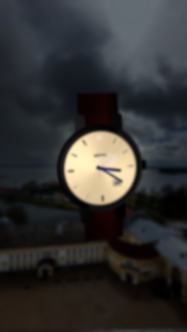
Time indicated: 3:21
